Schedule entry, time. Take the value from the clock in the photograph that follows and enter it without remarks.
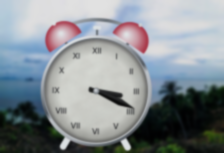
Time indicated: 3:19
